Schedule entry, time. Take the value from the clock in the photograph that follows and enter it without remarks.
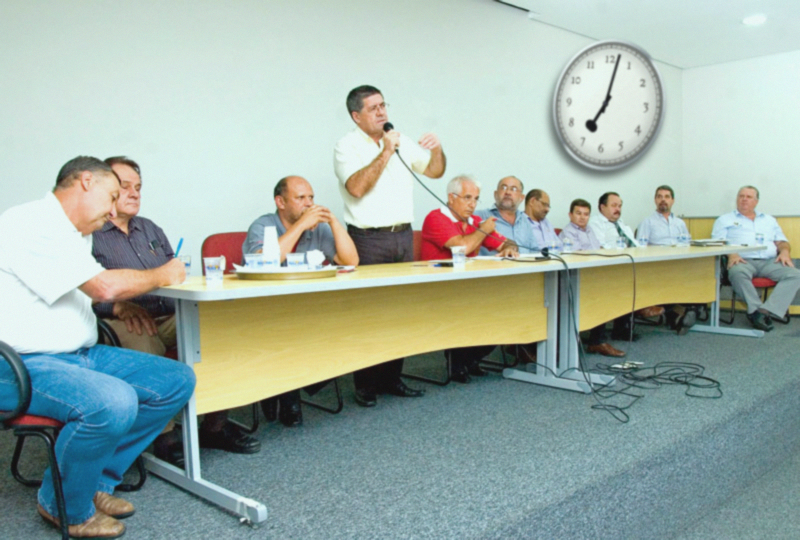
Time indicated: 7:02
